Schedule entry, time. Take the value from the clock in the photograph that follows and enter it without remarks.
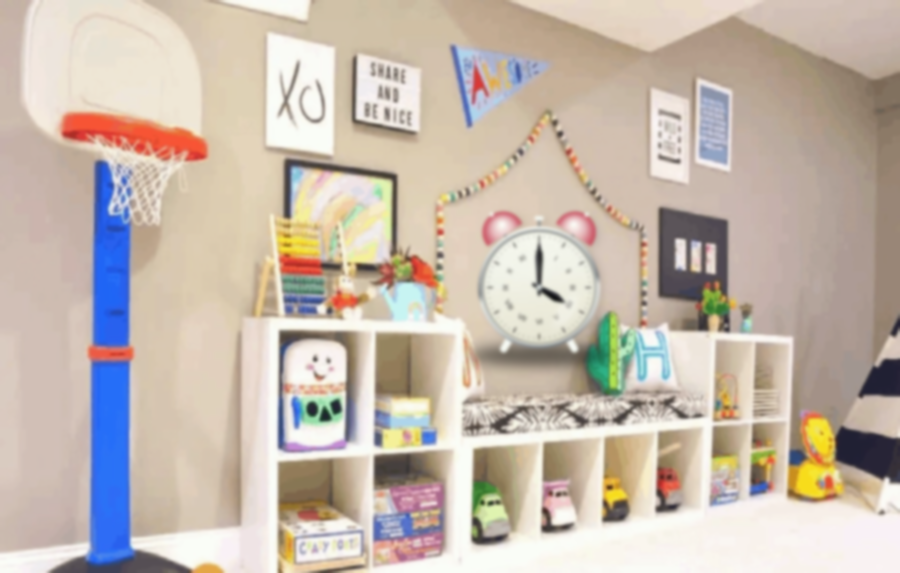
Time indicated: 4:00
